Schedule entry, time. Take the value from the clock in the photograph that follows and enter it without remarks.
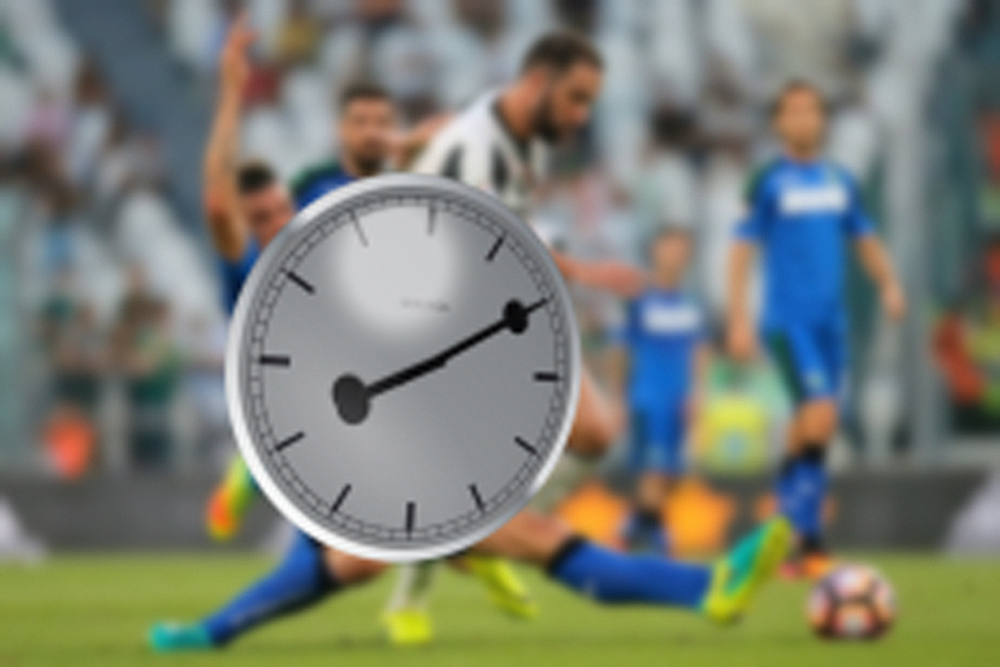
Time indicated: 8:10
